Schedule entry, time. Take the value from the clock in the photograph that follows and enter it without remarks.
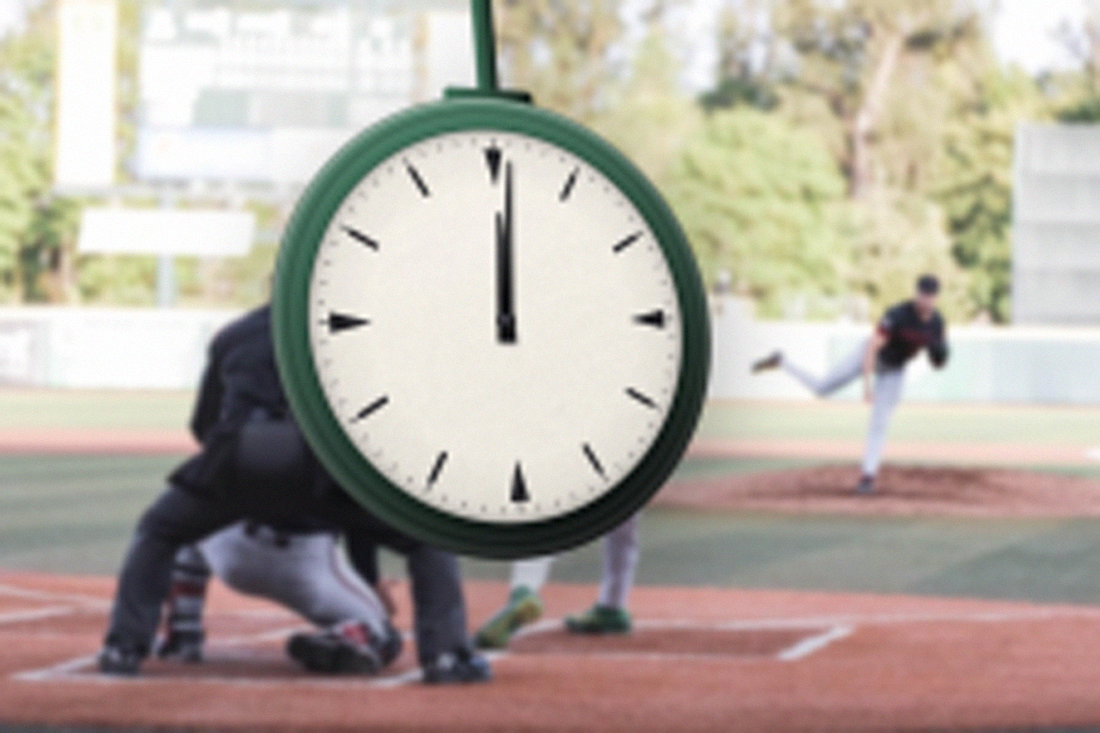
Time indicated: 12:01
